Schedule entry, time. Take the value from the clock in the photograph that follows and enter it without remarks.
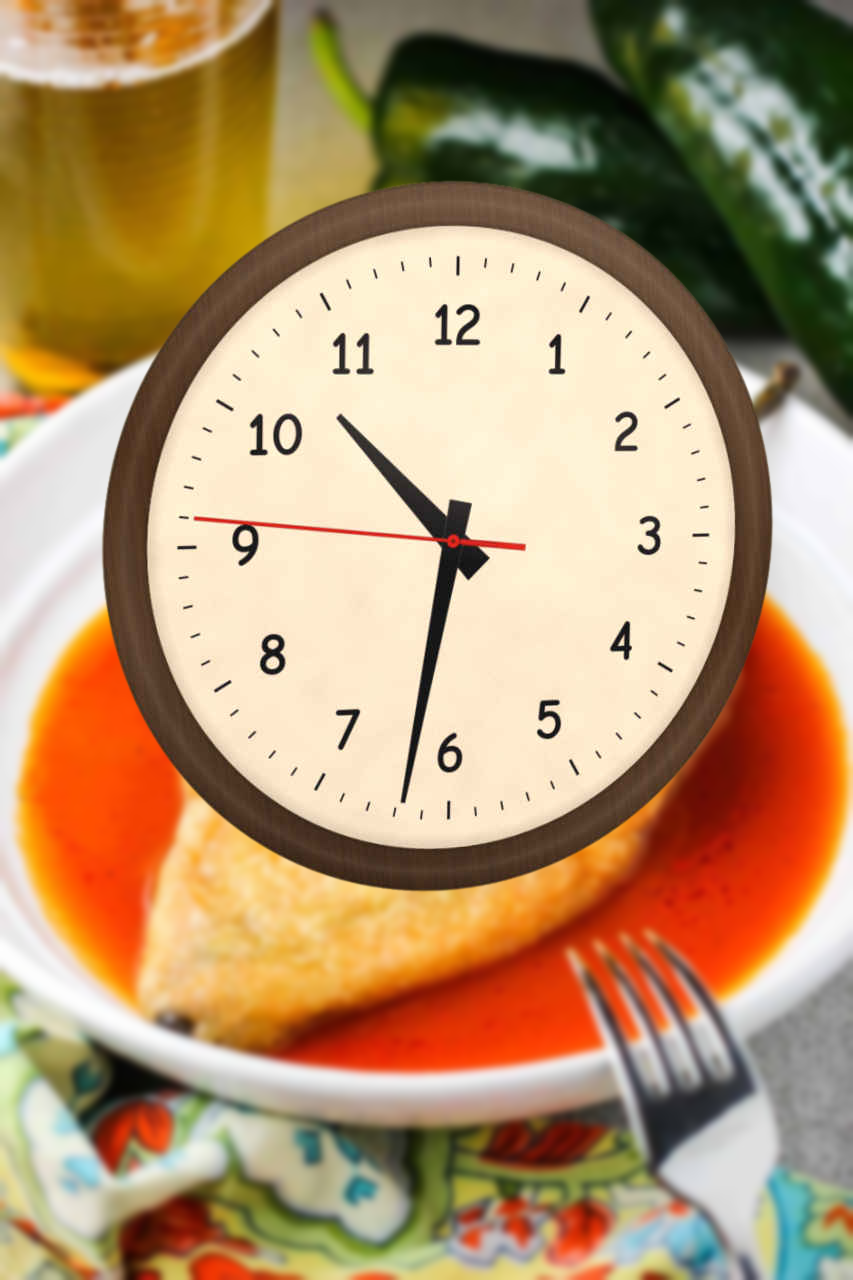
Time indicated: 10:31:46
